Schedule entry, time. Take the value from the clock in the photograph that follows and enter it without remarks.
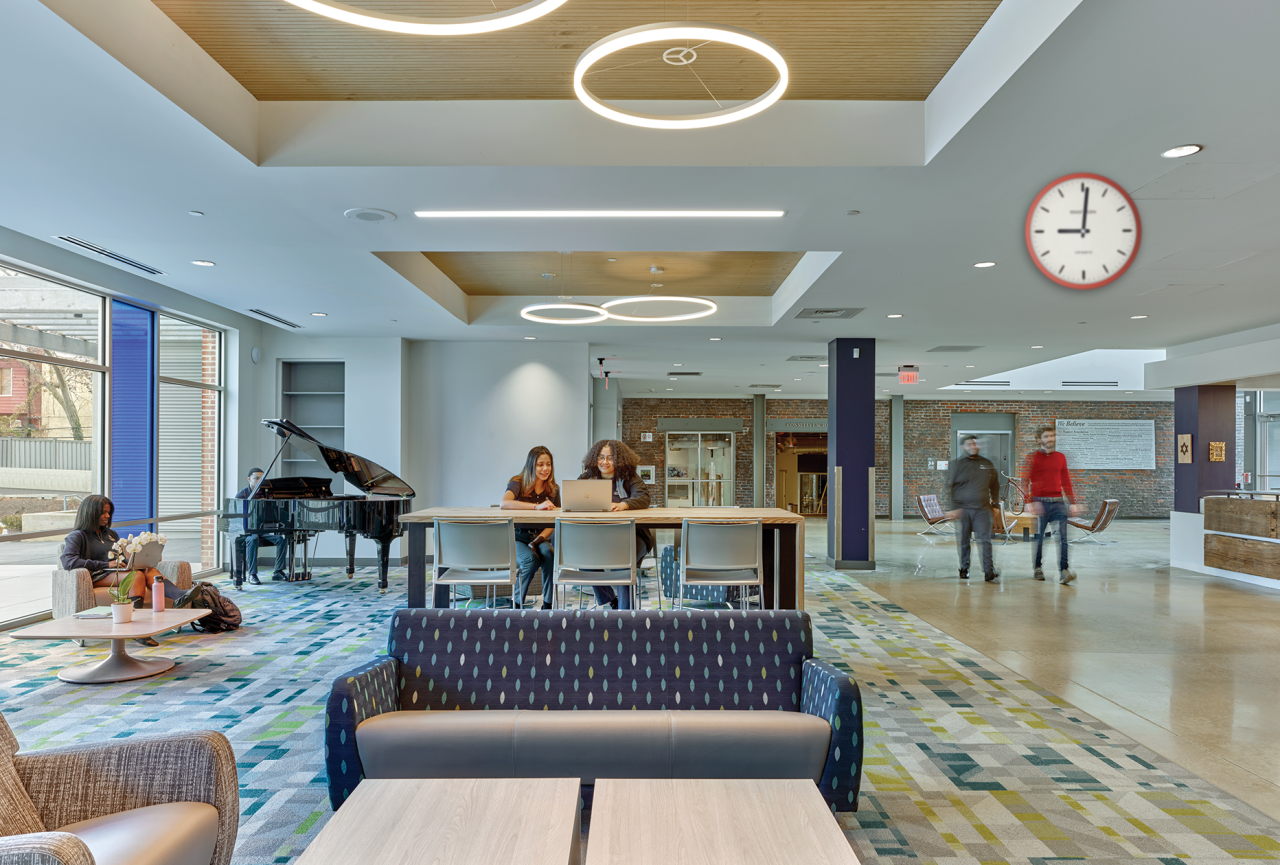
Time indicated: 9:01
